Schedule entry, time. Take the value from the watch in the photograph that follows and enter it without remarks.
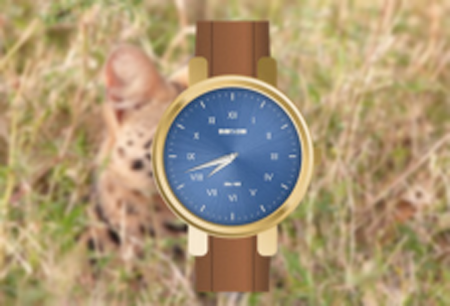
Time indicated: 7:42
